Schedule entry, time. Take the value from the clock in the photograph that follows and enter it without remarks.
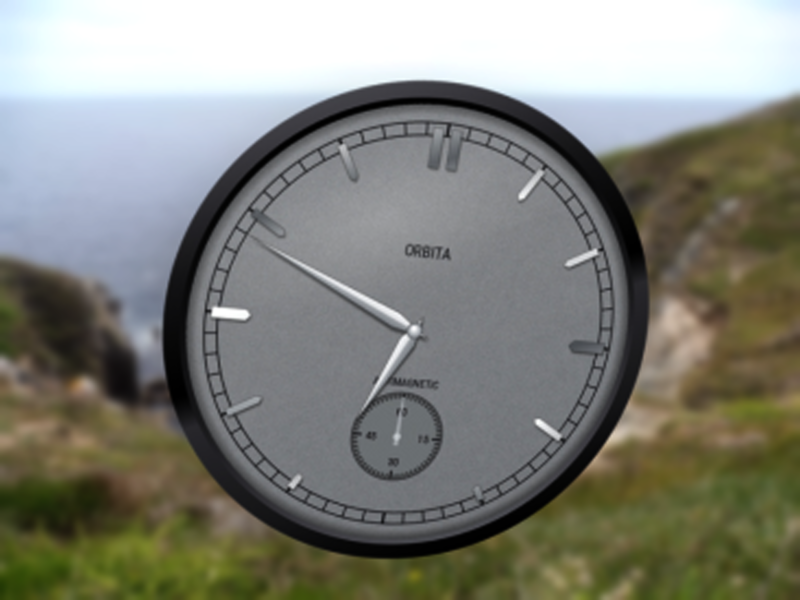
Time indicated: 6:49
